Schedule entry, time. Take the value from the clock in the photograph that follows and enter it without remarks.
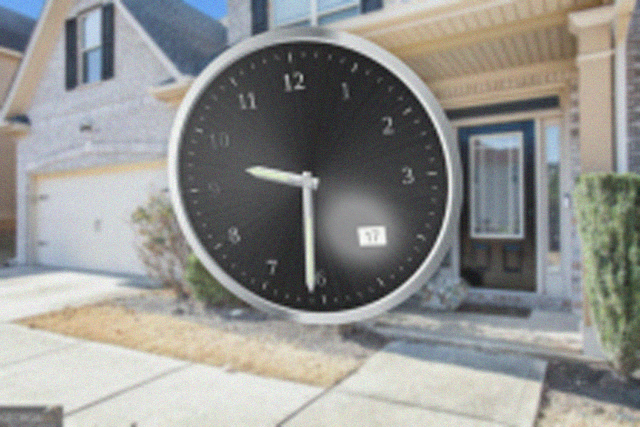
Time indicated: 9:31
